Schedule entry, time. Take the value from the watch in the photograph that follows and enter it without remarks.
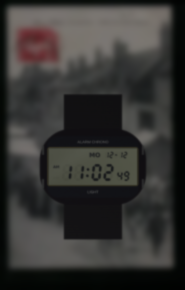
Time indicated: 11:02:49
